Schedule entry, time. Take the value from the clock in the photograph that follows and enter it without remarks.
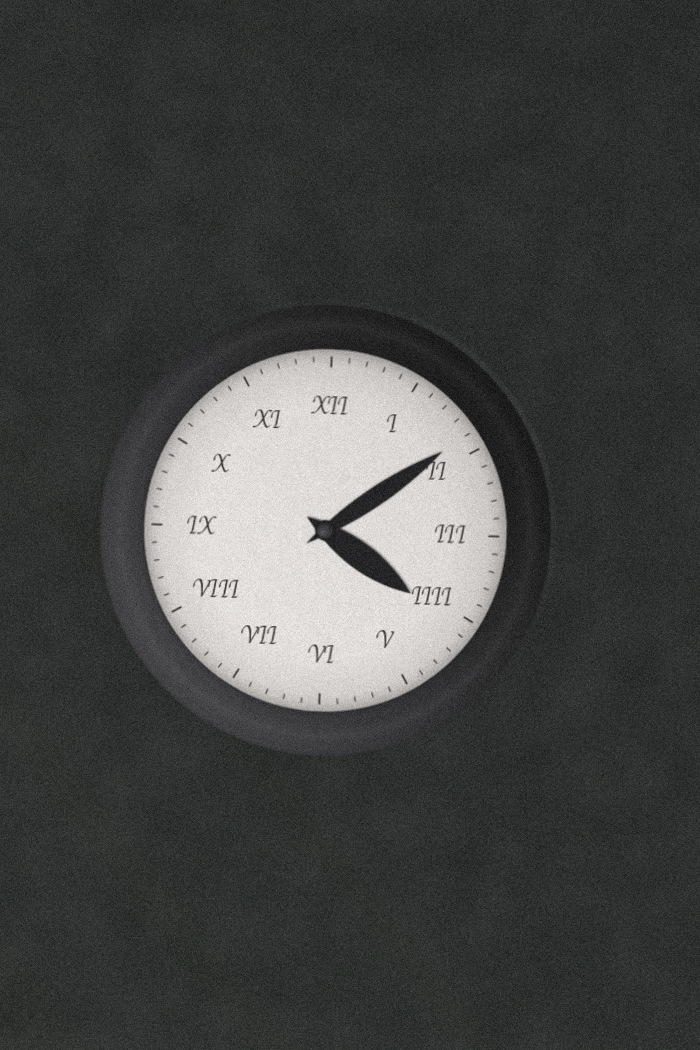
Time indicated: 4:09
